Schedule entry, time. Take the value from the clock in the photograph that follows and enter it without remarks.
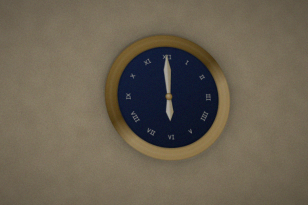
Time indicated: 6:00
